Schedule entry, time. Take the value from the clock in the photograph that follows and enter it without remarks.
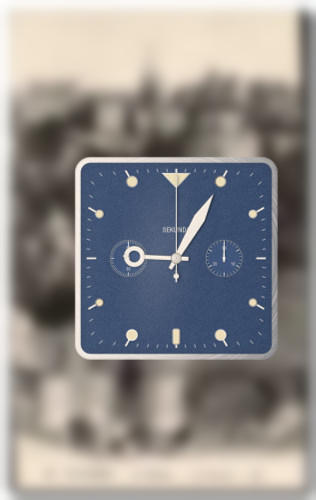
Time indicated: 9:05
